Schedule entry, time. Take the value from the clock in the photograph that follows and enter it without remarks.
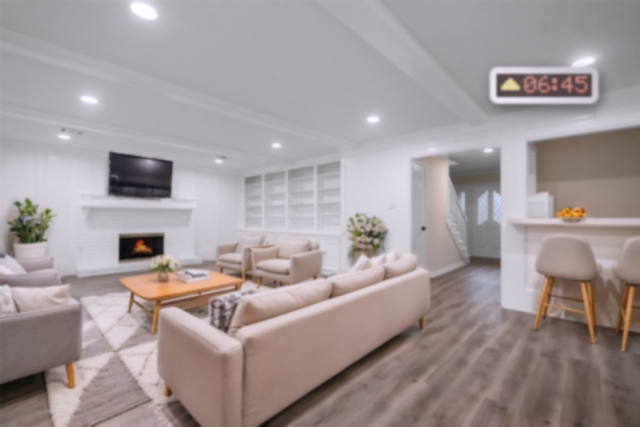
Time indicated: 6:45
